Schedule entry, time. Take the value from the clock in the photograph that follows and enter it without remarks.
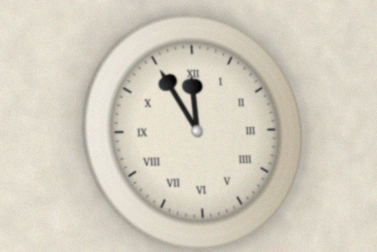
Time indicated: 11:55
